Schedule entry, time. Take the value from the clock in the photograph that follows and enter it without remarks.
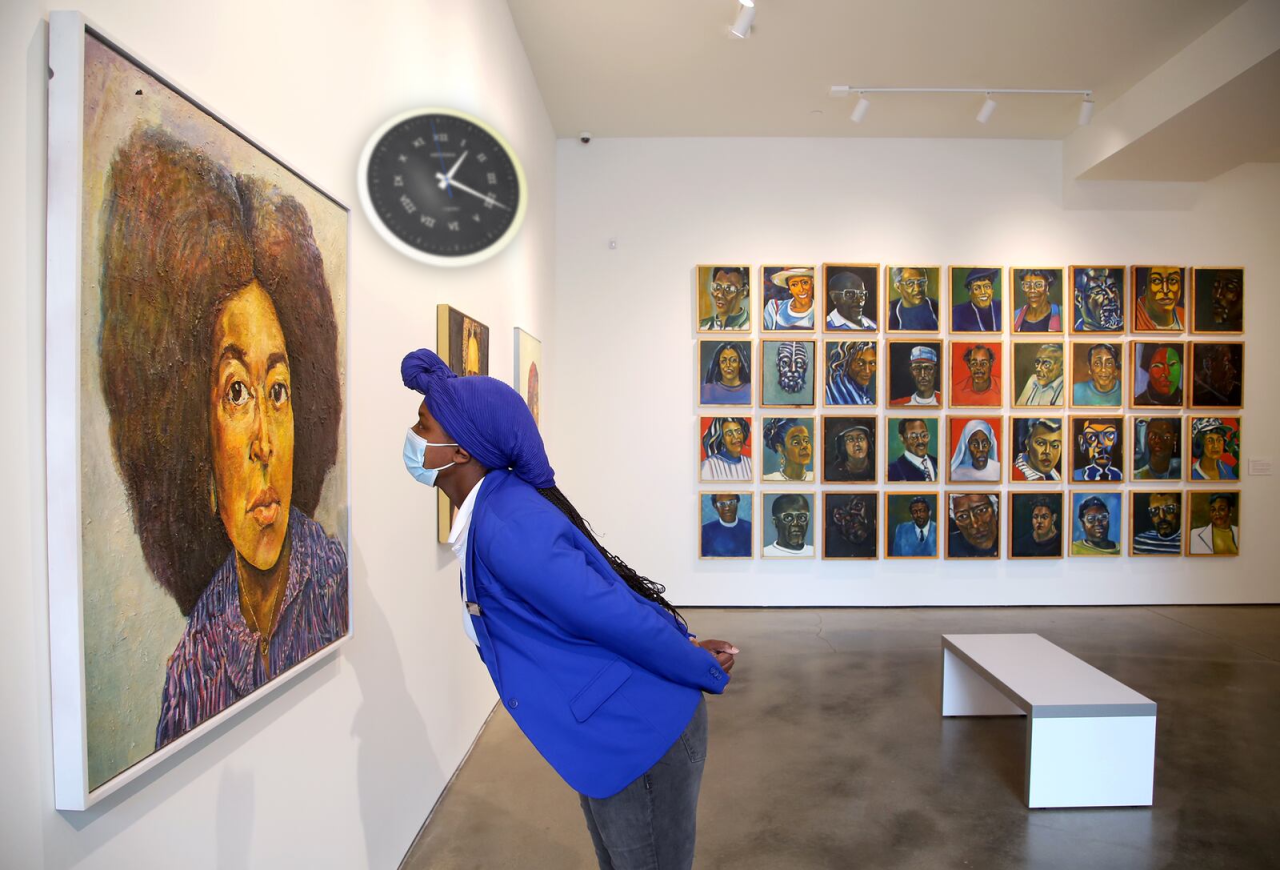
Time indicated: 1:19:59
